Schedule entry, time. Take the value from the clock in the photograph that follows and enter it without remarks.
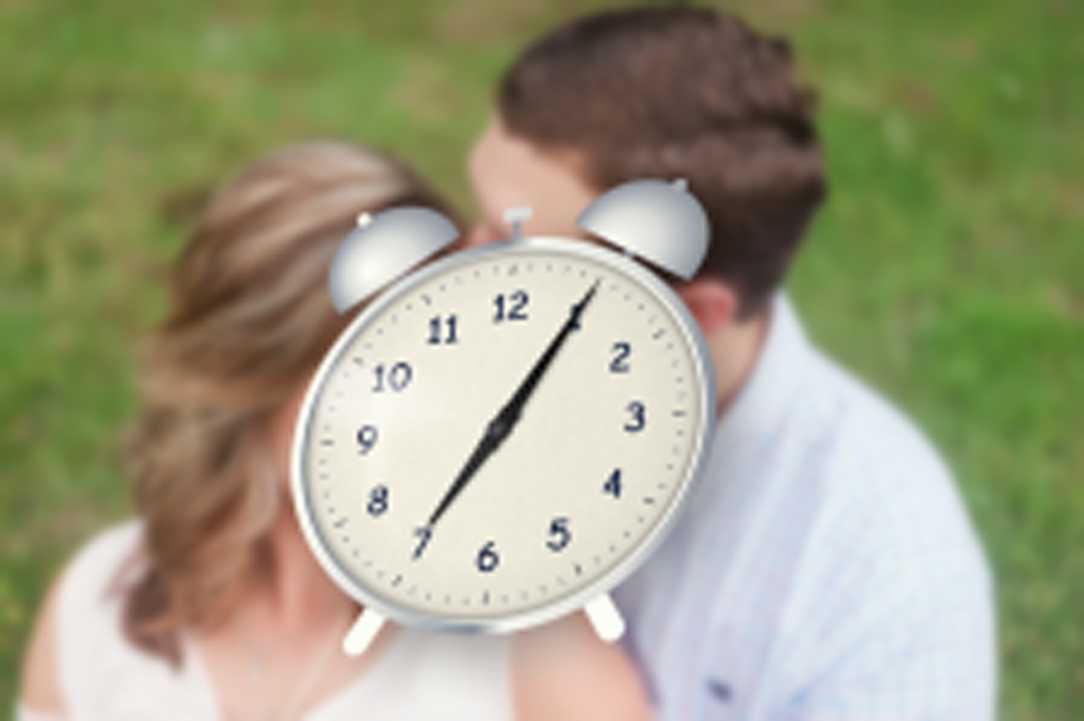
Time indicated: 7:05
